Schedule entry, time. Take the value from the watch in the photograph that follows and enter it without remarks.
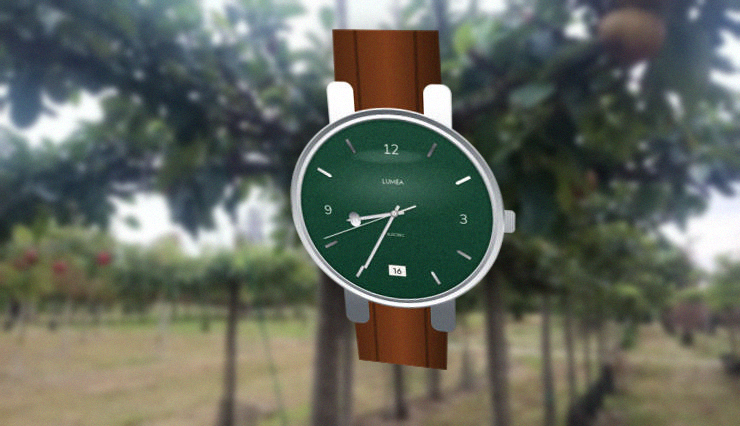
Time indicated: 8:34:41
